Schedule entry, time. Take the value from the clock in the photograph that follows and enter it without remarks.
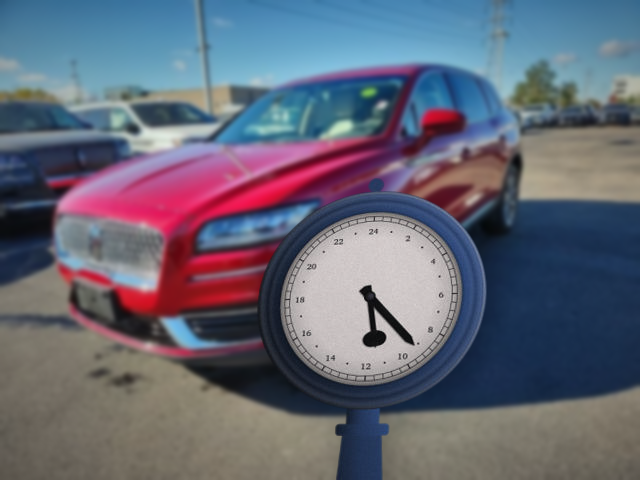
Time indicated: 11:23
